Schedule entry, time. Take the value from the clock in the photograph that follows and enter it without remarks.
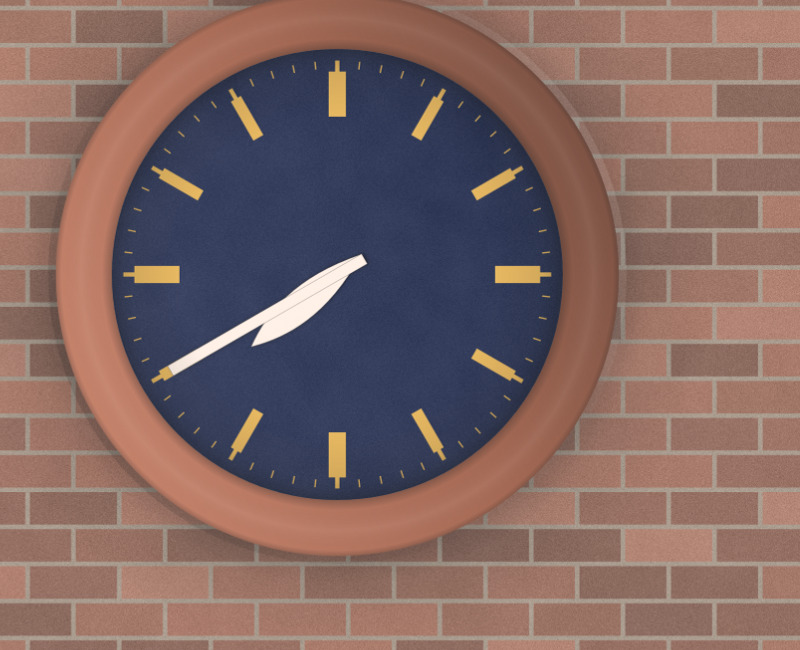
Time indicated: 7:40
